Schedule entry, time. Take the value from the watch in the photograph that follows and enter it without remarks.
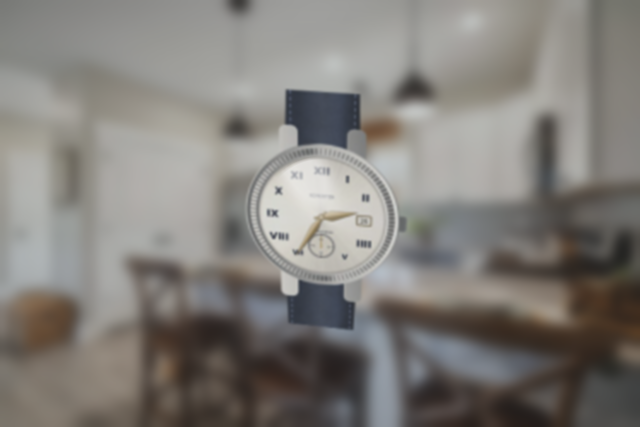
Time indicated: 2:35
